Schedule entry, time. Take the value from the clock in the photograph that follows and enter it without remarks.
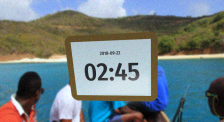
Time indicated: 2:45
